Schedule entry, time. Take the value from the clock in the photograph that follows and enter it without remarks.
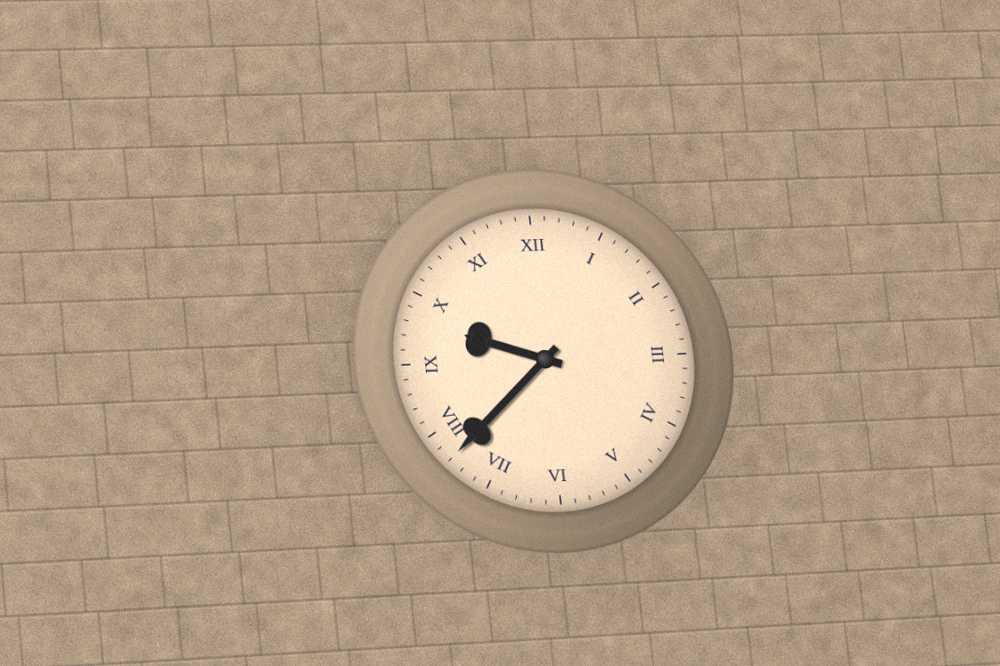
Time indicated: 9:38
